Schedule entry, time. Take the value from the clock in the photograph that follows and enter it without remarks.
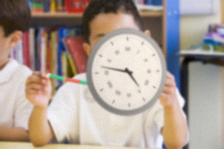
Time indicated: 4:47
